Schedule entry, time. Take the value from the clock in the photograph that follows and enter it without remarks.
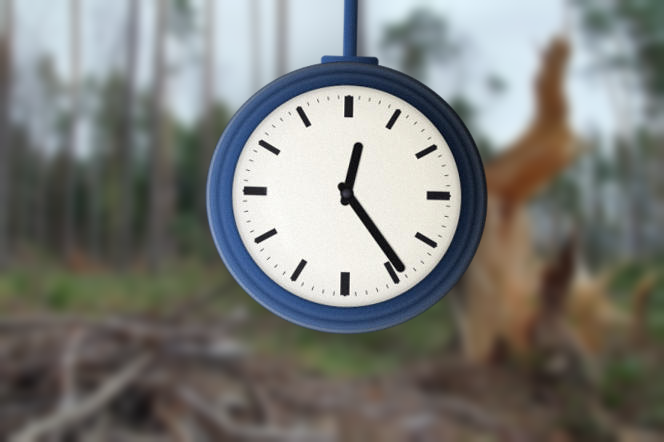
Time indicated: 12:24
